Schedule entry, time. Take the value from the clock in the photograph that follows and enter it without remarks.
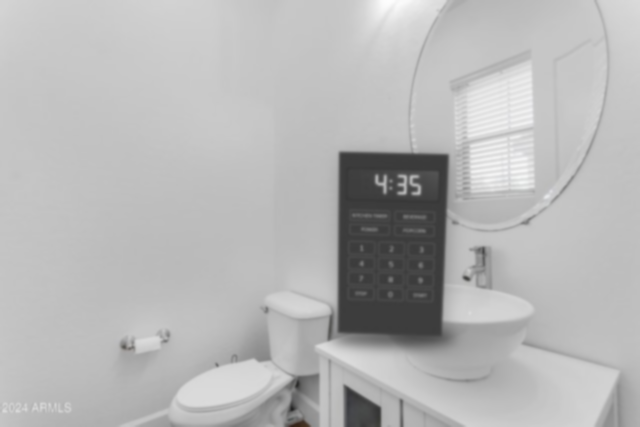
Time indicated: 4:35
